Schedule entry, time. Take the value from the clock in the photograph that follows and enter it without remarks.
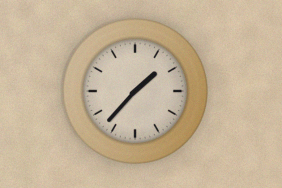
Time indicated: 1:37
